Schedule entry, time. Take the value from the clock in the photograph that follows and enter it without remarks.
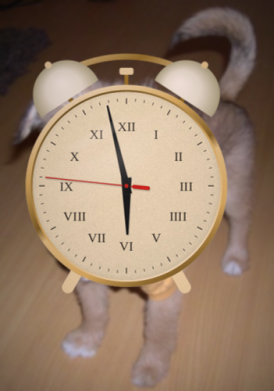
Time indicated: 5:57:46
